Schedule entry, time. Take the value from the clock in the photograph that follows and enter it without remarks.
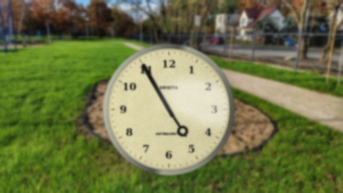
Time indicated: 4:55
